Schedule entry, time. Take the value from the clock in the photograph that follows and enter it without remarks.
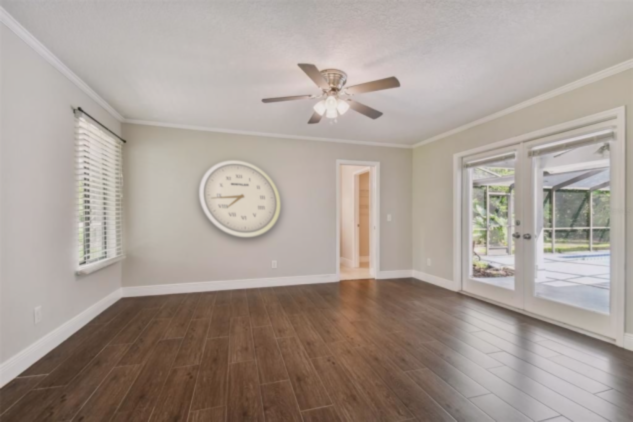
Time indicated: 7:44
